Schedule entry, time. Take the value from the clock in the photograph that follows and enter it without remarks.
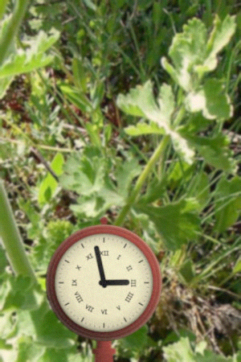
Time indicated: 2:58
